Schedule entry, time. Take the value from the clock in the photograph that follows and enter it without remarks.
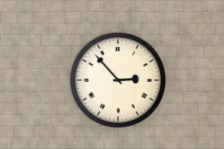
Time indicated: 2:53
